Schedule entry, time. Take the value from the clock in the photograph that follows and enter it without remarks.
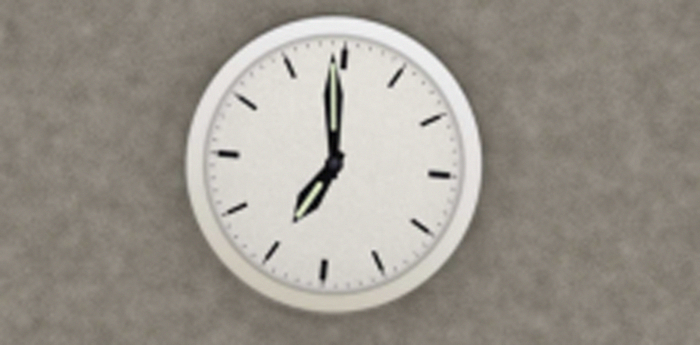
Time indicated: 6:59
